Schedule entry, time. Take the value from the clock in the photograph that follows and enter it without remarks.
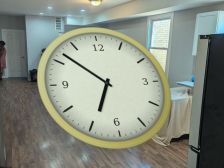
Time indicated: 6:52
